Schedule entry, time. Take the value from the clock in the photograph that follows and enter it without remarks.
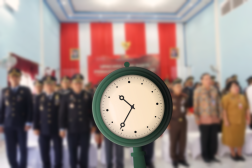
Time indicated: 10:36
